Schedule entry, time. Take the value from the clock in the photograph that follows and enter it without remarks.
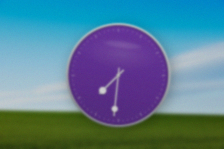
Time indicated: 7:31
